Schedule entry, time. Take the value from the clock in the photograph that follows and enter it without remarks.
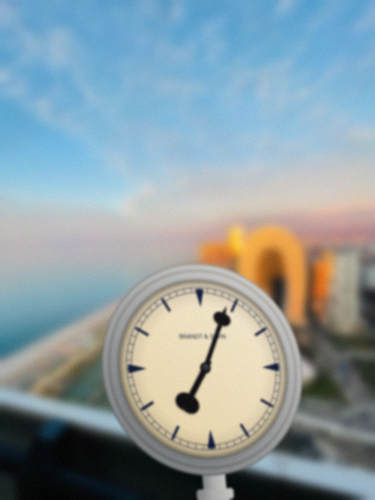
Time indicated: 7:04
